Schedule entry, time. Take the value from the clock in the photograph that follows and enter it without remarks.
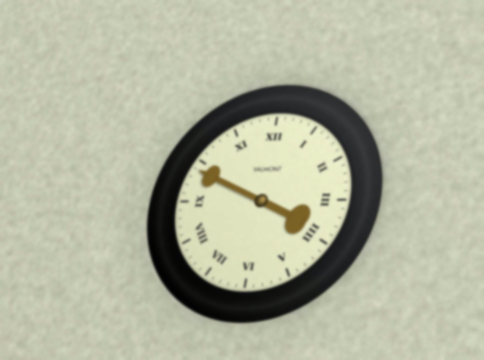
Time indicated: 3:49
